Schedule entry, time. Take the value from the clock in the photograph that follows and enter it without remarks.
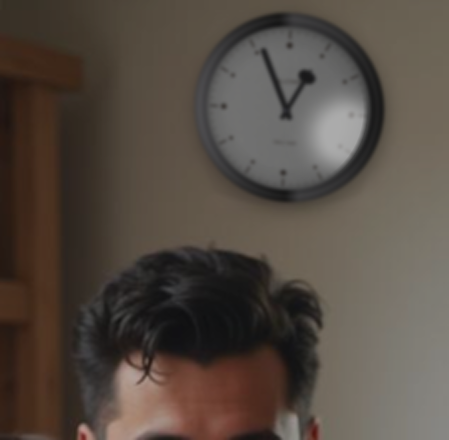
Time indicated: 12:56
